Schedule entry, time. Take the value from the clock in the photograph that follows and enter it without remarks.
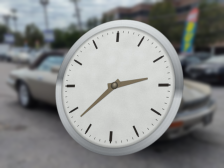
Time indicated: 2:38
